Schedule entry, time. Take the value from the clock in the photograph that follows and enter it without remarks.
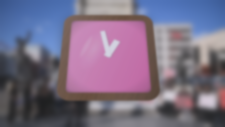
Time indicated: 12:58
